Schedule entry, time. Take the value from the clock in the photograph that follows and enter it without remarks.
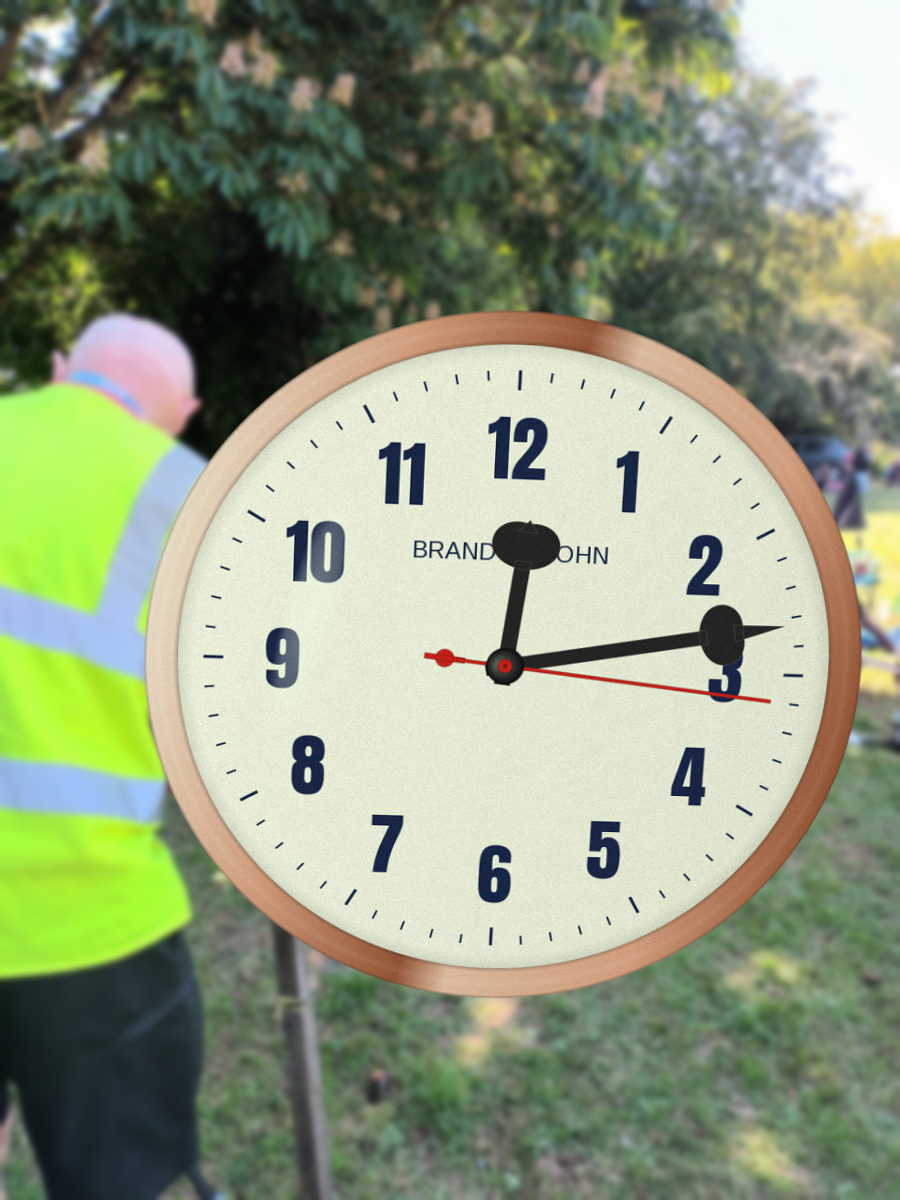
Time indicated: 12:13:16
